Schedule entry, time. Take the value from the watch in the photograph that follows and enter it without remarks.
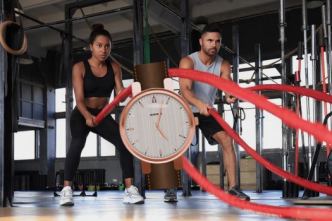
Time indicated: 5:03
